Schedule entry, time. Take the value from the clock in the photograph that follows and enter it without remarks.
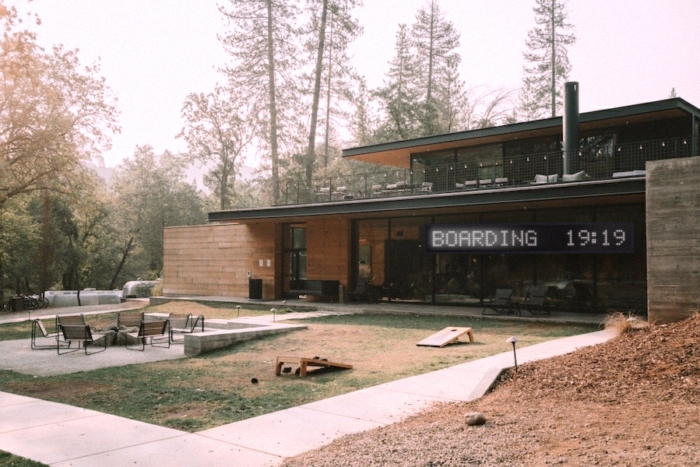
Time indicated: 19:19
